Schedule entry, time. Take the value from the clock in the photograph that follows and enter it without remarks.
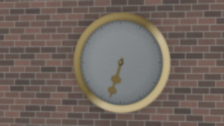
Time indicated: 6:33
